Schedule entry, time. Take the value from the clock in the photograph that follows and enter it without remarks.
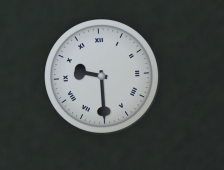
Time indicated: 9:30
